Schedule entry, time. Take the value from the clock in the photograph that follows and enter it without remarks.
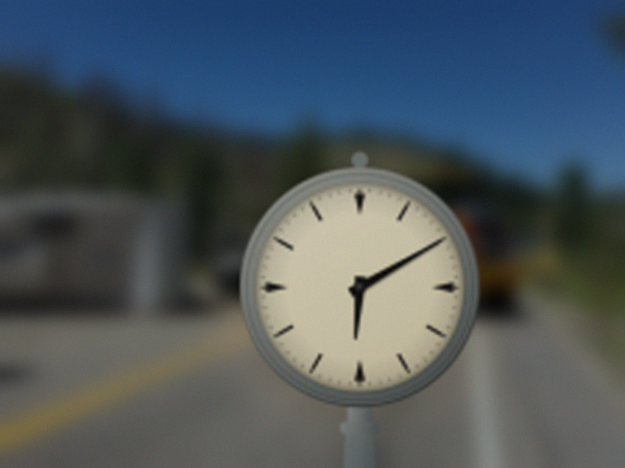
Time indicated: 6:10
